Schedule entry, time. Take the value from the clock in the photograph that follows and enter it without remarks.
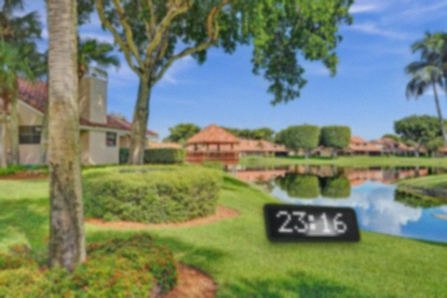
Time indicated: 23:16
